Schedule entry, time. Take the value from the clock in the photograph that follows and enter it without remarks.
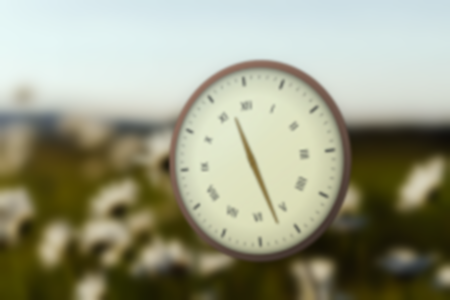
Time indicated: 11:27
